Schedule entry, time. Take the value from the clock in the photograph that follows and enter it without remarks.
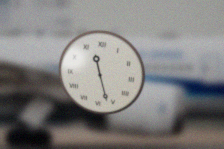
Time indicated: 11:27
